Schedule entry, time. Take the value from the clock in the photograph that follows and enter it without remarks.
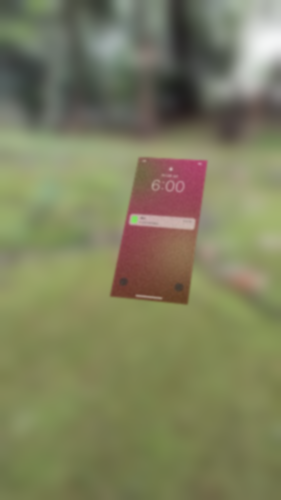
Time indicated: 6:00
